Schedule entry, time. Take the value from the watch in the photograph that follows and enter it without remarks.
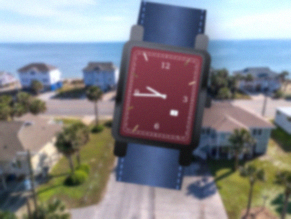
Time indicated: 9:44
